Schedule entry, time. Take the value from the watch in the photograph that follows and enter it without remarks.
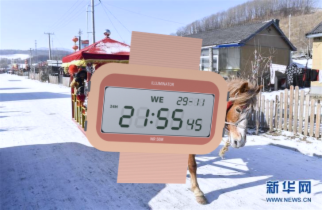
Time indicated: 21:55:45
